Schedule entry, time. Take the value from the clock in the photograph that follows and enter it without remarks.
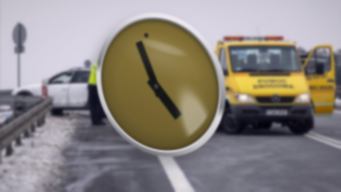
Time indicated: 4:58
